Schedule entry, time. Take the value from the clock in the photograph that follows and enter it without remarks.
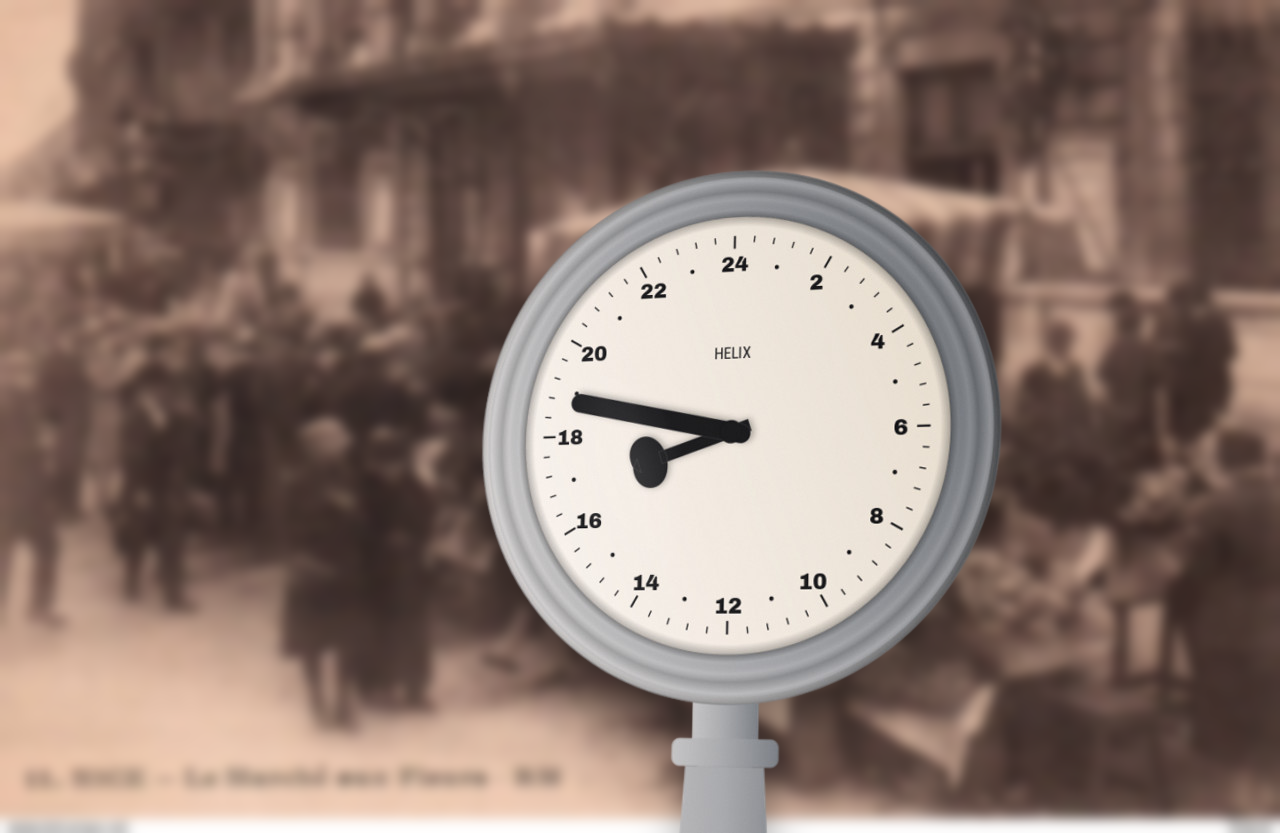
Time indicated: 16:47
